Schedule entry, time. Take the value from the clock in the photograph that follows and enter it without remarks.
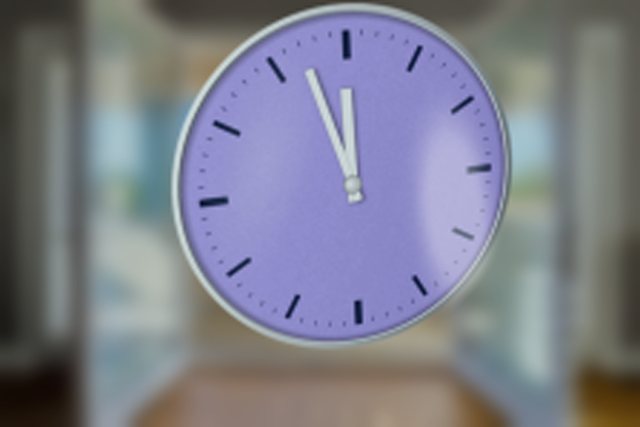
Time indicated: 11:57
